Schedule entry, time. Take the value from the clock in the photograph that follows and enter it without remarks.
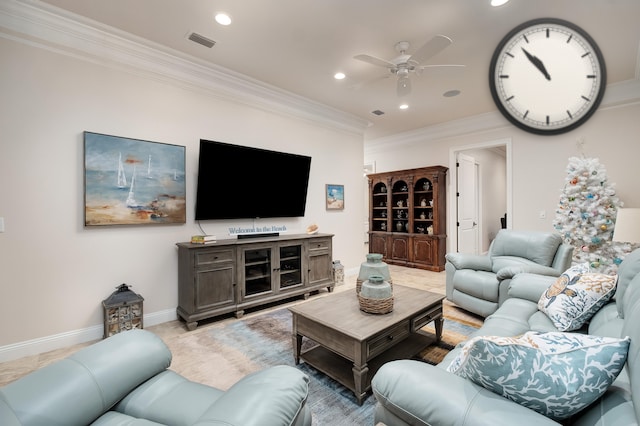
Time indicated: 10:53
